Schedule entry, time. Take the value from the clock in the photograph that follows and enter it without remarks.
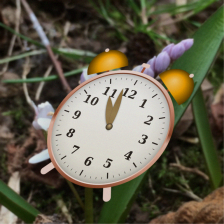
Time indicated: 10:58
